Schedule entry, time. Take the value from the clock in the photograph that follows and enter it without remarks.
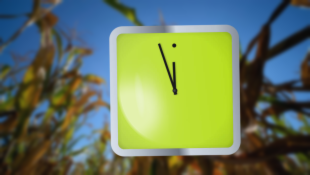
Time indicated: 11:57
